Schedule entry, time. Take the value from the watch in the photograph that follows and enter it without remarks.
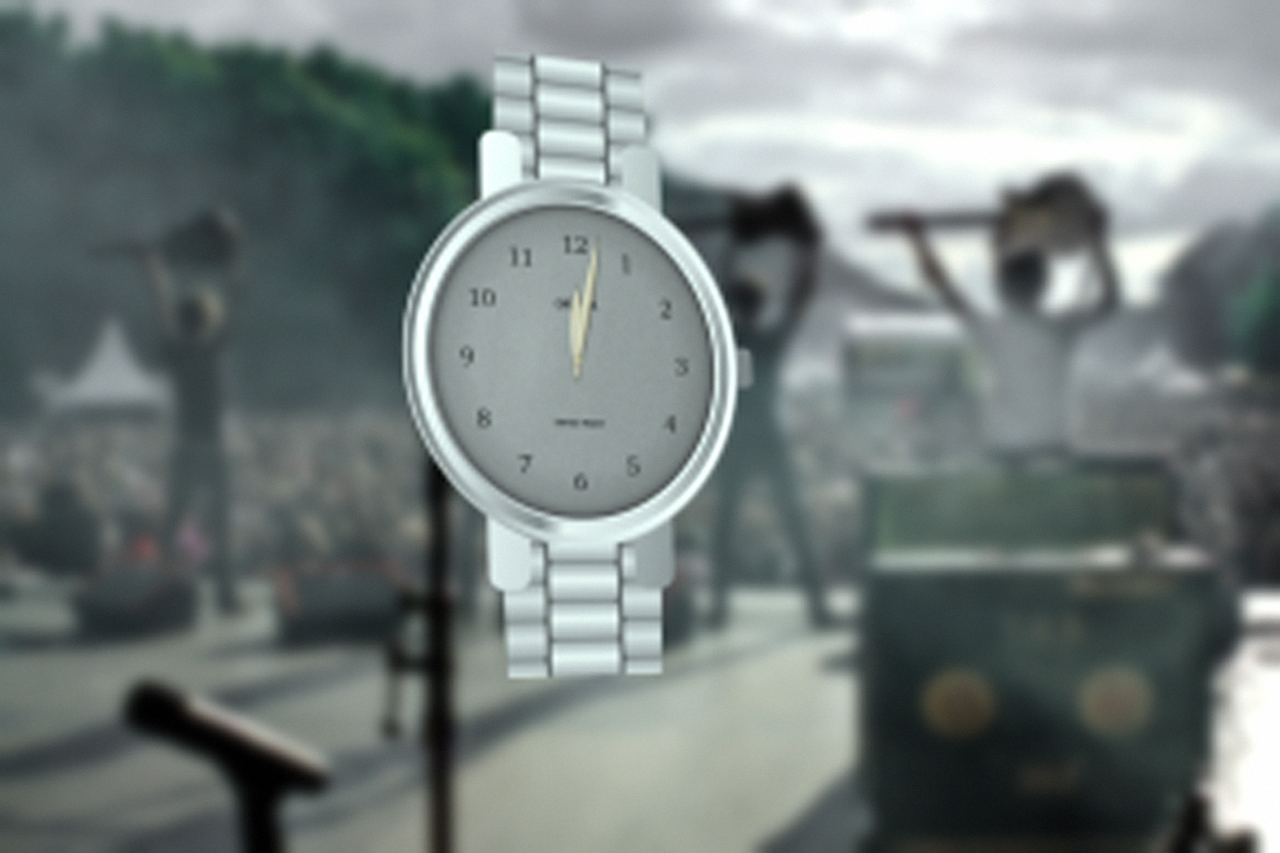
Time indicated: 12:02
